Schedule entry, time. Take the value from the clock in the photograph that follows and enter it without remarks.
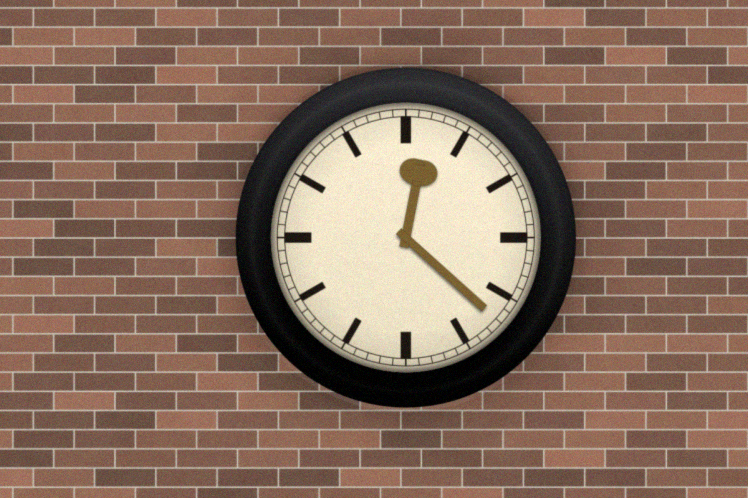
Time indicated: 12:22
